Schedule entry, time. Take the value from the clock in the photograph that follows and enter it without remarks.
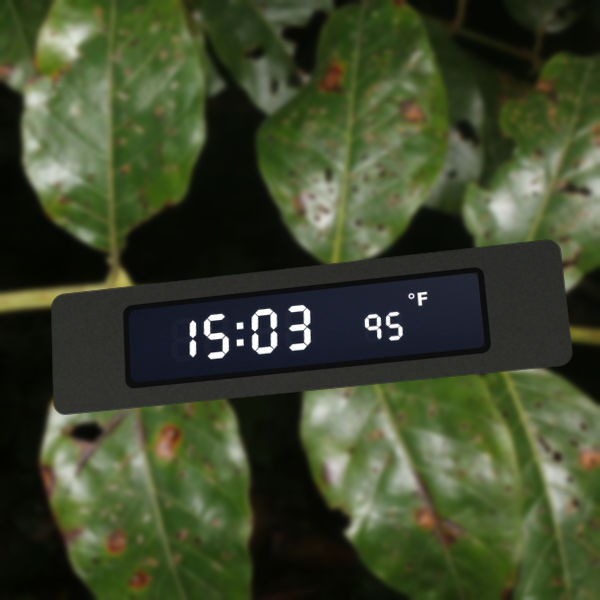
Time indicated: 15:03
